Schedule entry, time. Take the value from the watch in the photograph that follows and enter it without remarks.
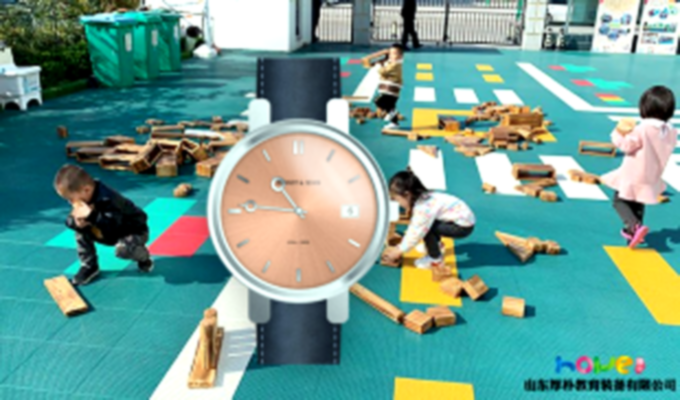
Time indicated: 10:46
